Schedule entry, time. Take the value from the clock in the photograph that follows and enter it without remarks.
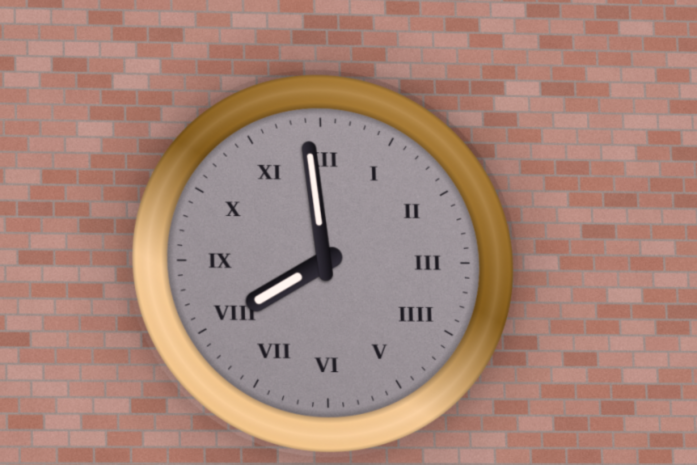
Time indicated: 7:59
